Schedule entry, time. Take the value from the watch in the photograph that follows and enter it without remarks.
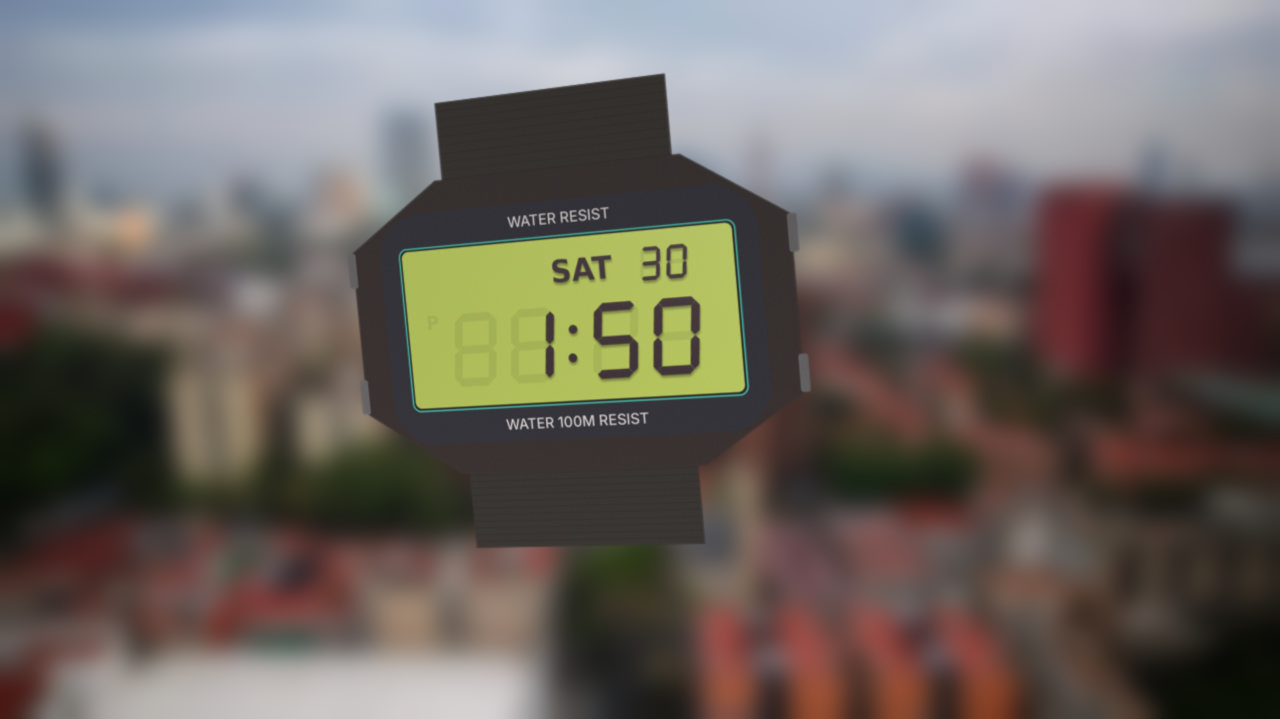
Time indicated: 1:50
